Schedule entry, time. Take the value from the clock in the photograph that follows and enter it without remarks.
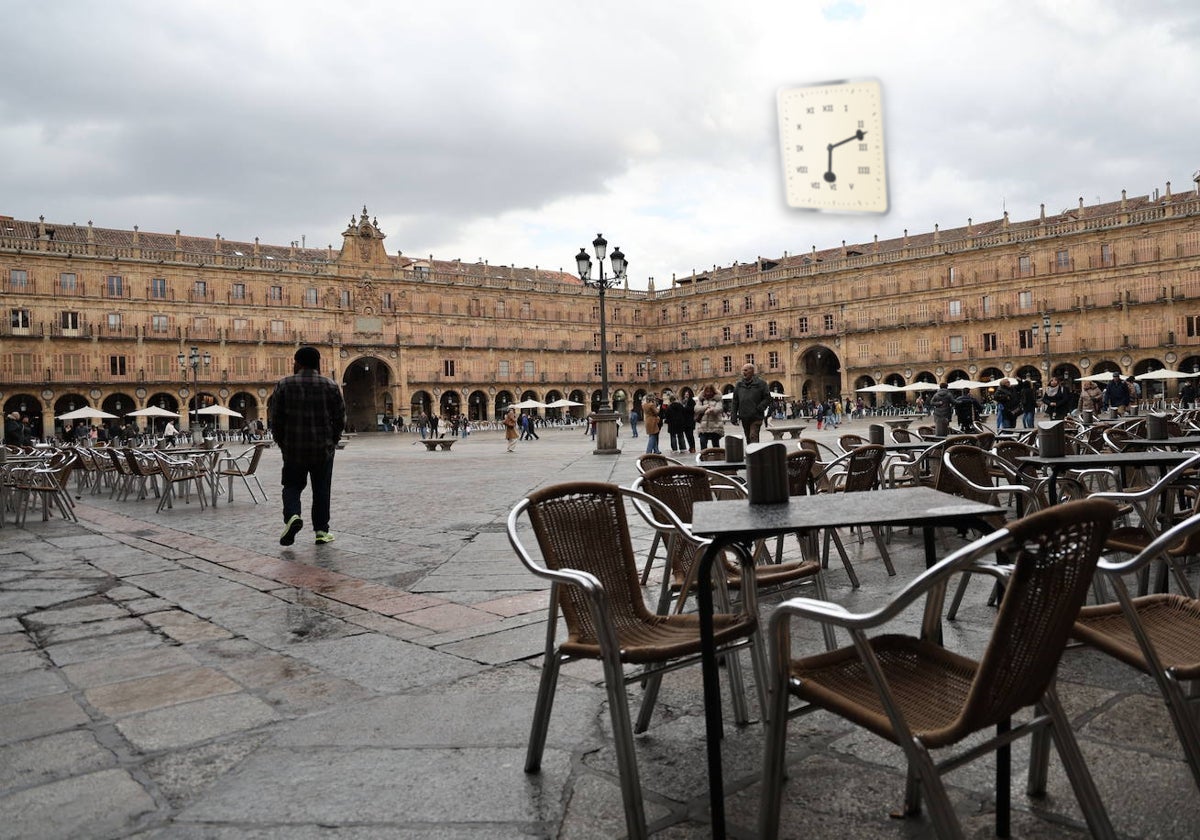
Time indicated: 6:12
